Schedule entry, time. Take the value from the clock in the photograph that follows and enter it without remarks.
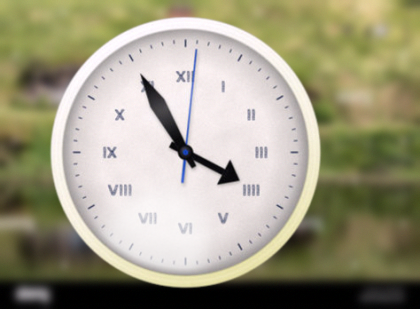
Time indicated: 3:55:01
